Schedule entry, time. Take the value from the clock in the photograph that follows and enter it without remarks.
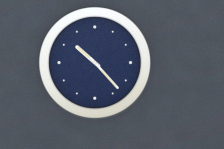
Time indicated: 10:23
